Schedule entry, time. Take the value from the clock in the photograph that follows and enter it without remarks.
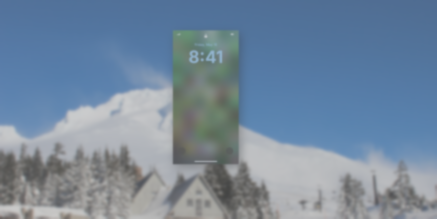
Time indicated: 8:41
